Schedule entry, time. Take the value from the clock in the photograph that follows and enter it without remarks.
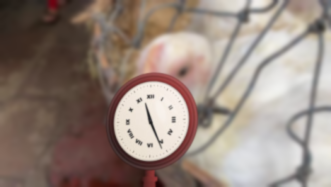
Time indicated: 11:26
